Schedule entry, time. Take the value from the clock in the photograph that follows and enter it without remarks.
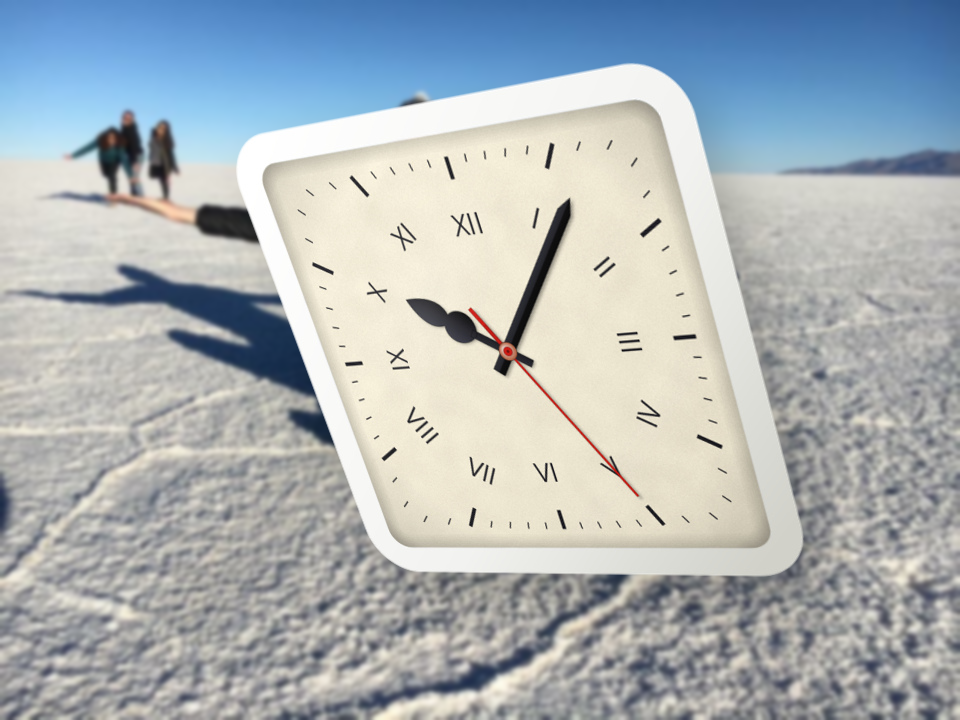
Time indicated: 10:06:25
